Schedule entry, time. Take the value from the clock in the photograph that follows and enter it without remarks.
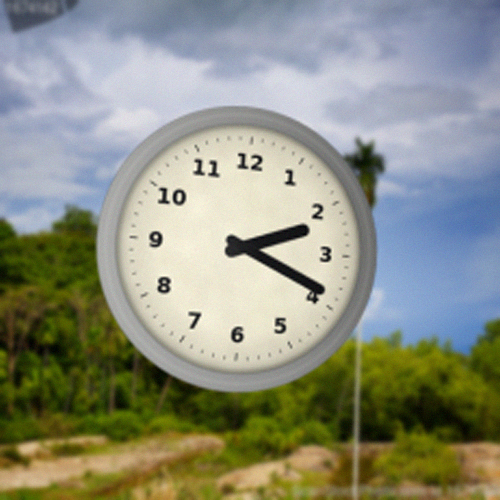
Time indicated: 2:19
